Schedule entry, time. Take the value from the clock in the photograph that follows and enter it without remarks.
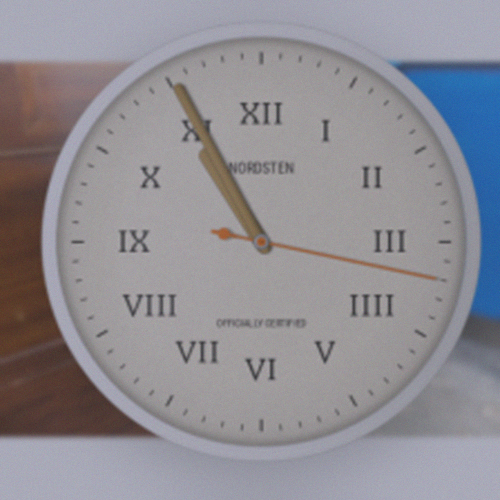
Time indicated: 10:55:17
